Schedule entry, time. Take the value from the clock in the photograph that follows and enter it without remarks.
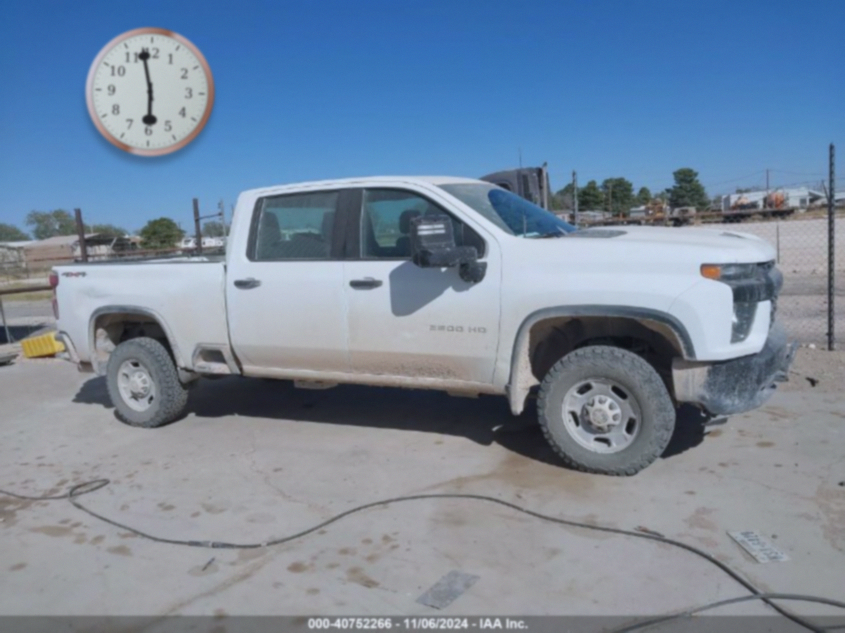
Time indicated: 5:58
